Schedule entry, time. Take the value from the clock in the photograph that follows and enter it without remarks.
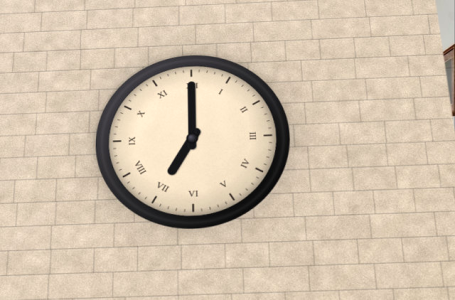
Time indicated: 7:00
